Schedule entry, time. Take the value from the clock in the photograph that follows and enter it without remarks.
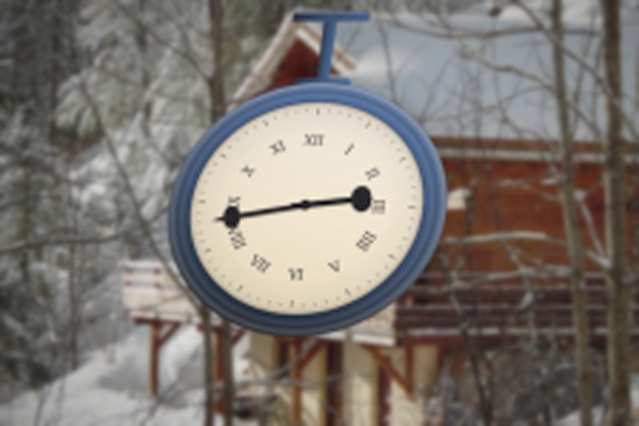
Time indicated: 2:43
